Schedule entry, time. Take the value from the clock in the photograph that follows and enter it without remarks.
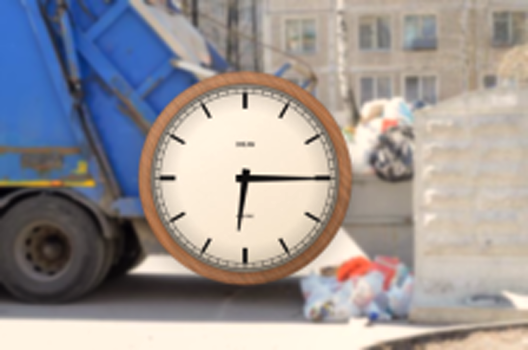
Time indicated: 6:15
